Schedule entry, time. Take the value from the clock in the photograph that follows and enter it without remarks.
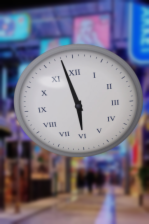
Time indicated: 5:58
